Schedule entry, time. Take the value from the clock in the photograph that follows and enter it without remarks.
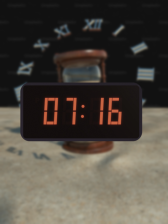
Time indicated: 7:16
